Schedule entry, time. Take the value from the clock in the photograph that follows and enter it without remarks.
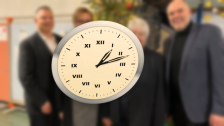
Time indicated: 1:12
